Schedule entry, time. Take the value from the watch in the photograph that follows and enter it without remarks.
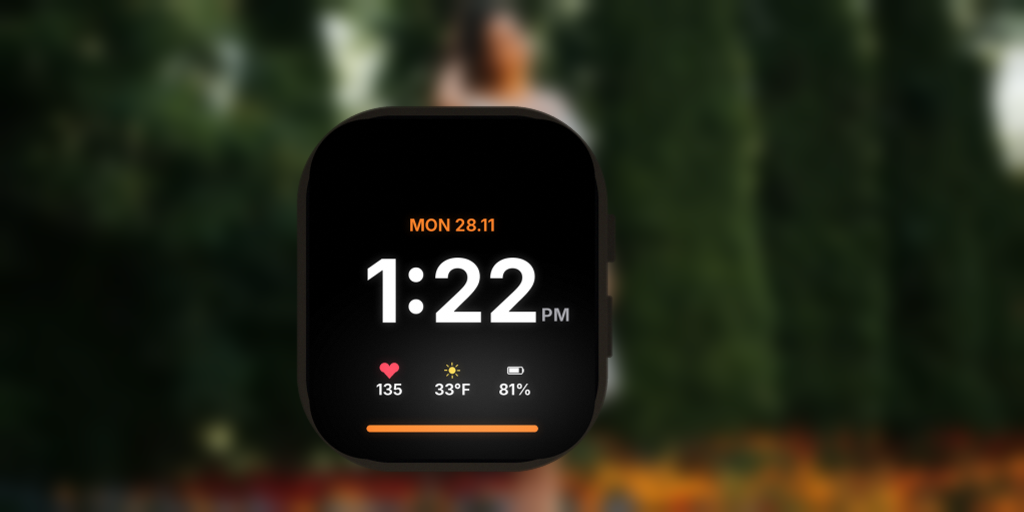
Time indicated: 1:22
